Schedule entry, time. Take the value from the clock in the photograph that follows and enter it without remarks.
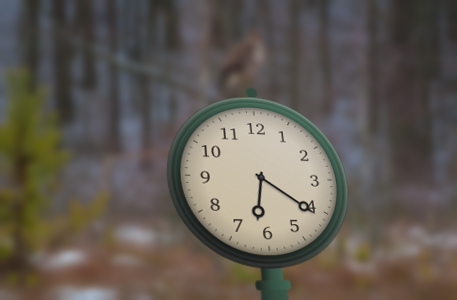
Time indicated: 6:21
